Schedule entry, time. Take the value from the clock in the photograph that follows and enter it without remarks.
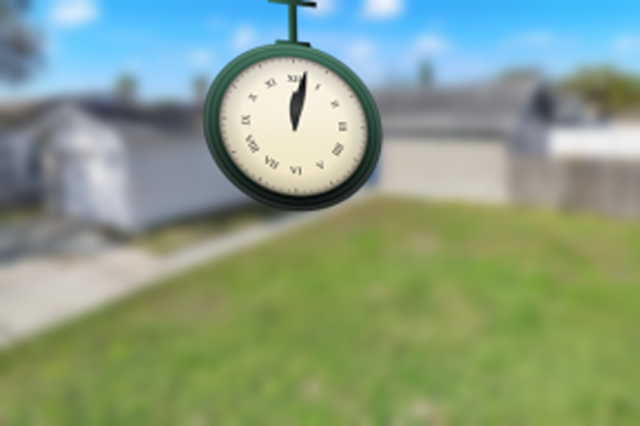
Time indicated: 12:02
